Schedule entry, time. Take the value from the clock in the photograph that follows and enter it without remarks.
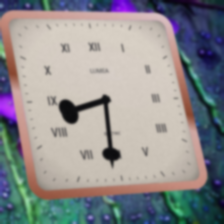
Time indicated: 8:31
